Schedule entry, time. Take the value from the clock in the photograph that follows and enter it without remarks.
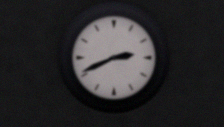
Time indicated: 2:41
